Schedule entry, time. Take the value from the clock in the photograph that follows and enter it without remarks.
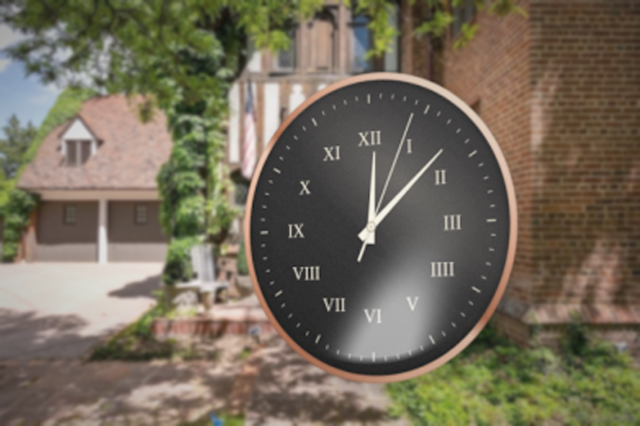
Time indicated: 12:08:04
